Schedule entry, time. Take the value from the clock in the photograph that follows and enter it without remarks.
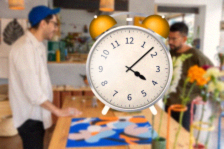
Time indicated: 4:08
